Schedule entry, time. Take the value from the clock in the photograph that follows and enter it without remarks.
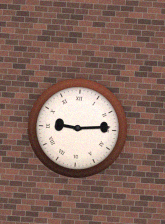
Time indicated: 9:14
